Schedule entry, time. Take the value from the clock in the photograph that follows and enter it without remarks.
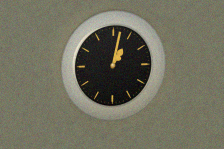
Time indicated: 1:02
